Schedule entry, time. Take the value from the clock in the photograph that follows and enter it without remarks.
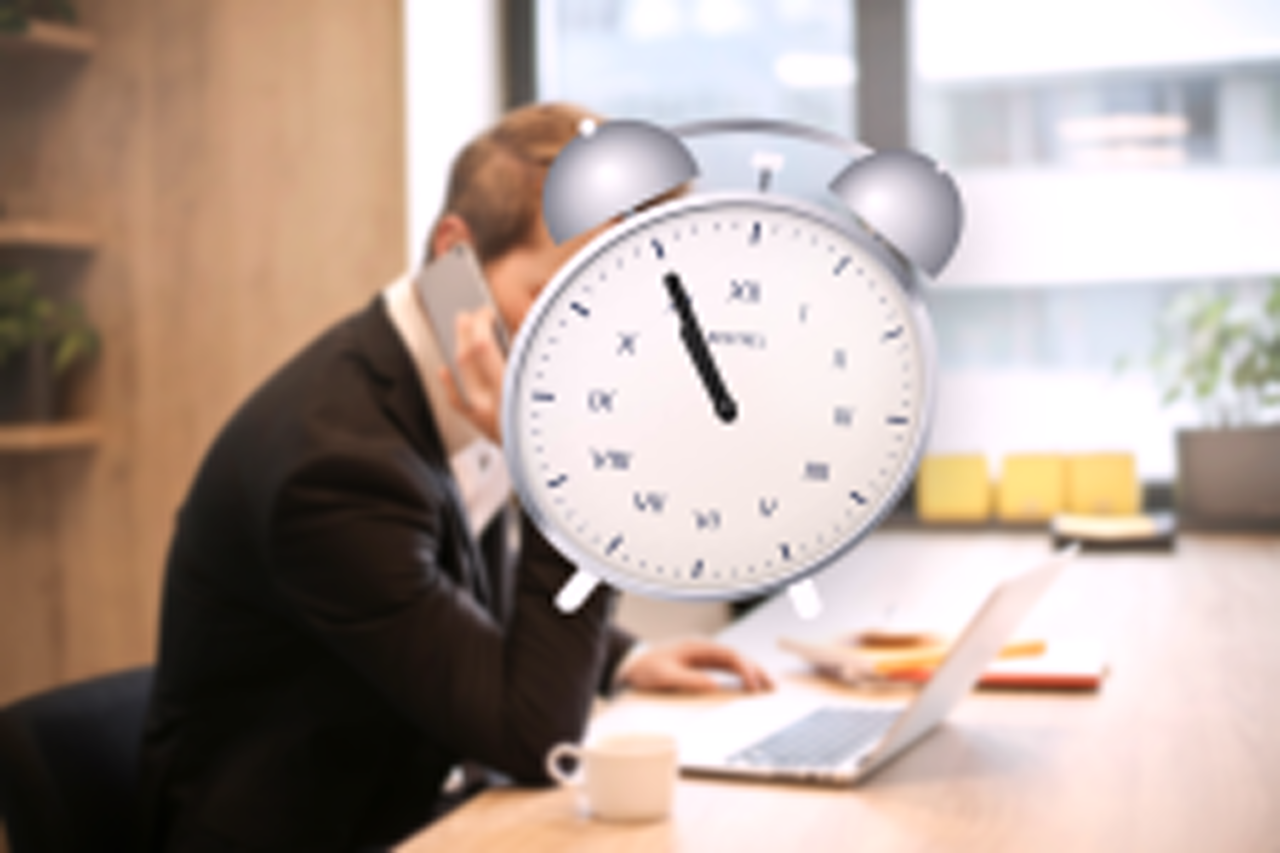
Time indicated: 10:55
